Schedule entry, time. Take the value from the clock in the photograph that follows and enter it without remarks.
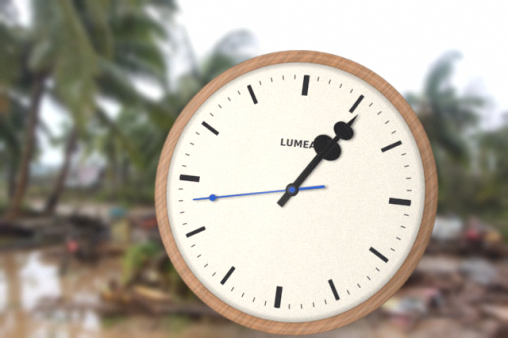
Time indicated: 1:05:43
